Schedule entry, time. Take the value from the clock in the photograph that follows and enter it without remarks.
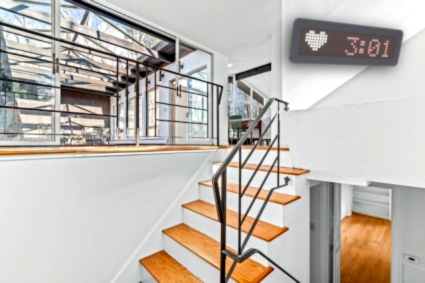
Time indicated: 3:01
